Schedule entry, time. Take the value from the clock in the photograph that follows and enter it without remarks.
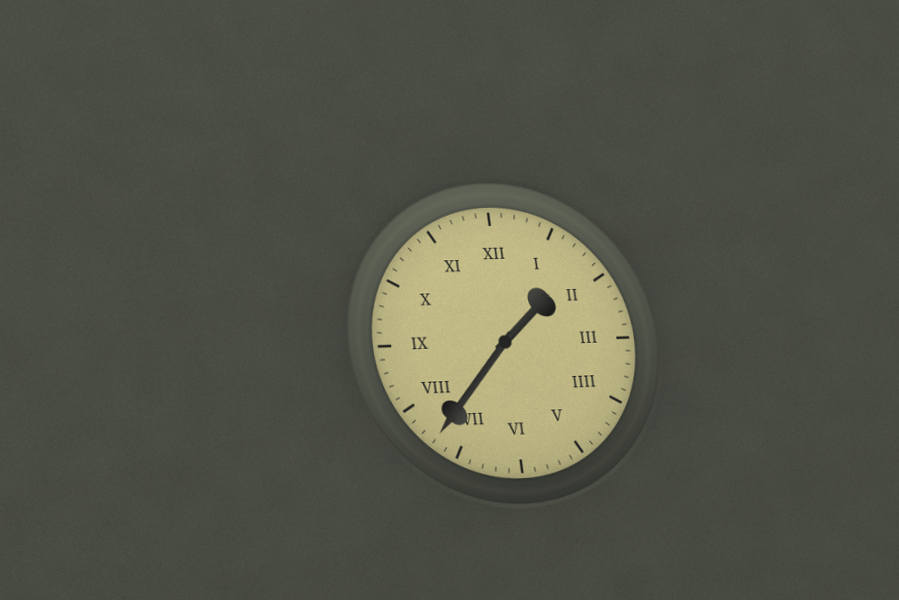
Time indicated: 1:37
